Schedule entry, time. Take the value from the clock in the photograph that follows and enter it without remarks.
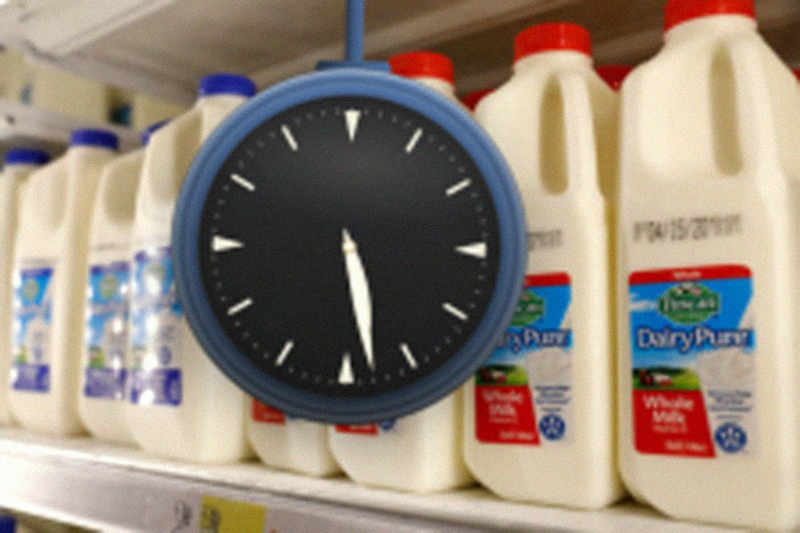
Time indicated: 5:28
